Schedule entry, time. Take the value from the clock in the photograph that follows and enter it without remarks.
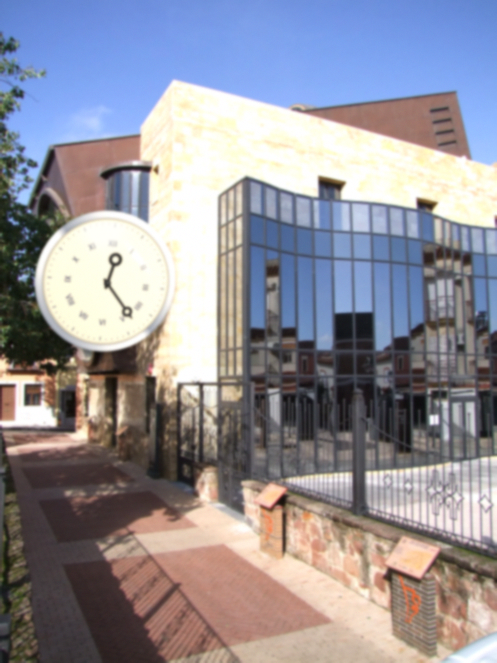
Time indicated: 12:23
